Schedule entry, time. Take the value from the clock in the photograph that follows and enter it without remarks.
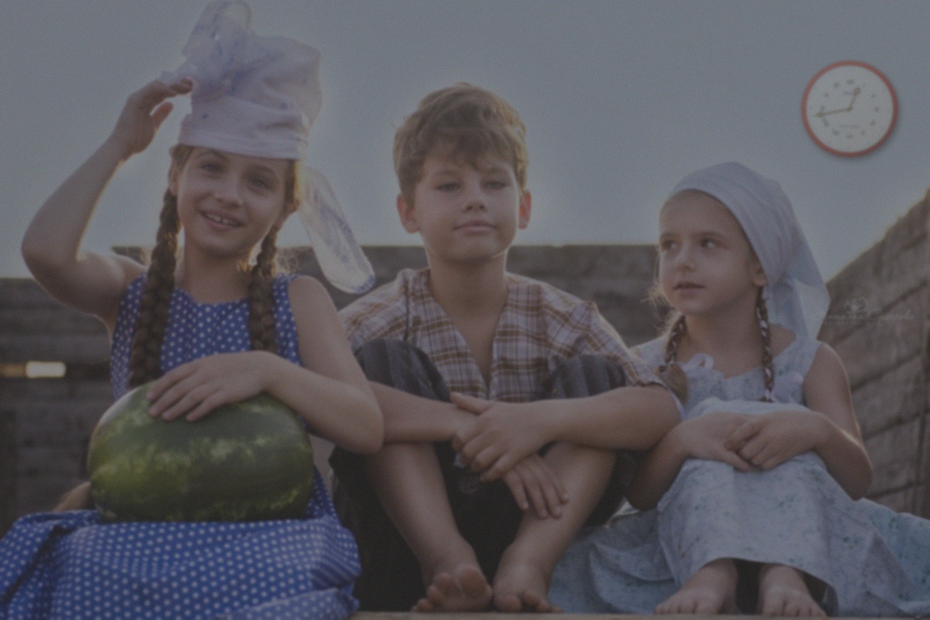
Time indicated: 12:43
